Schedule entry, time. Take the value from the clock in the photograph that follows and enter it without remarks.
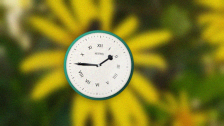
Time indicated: 1:45
